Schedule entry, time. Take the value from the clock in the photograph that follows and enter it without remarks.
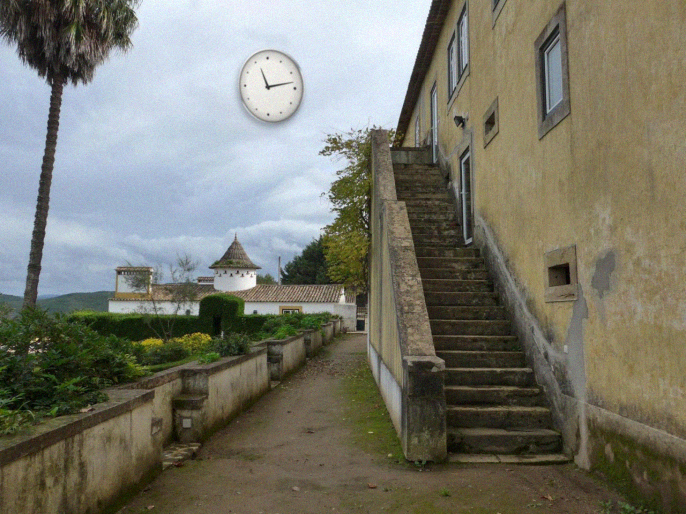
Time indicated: 11:13
